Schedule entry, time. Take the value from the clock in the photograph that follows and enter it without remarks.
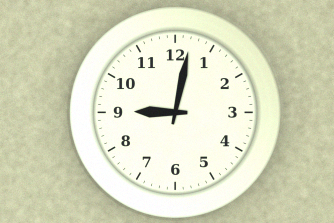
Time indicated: 9:02
